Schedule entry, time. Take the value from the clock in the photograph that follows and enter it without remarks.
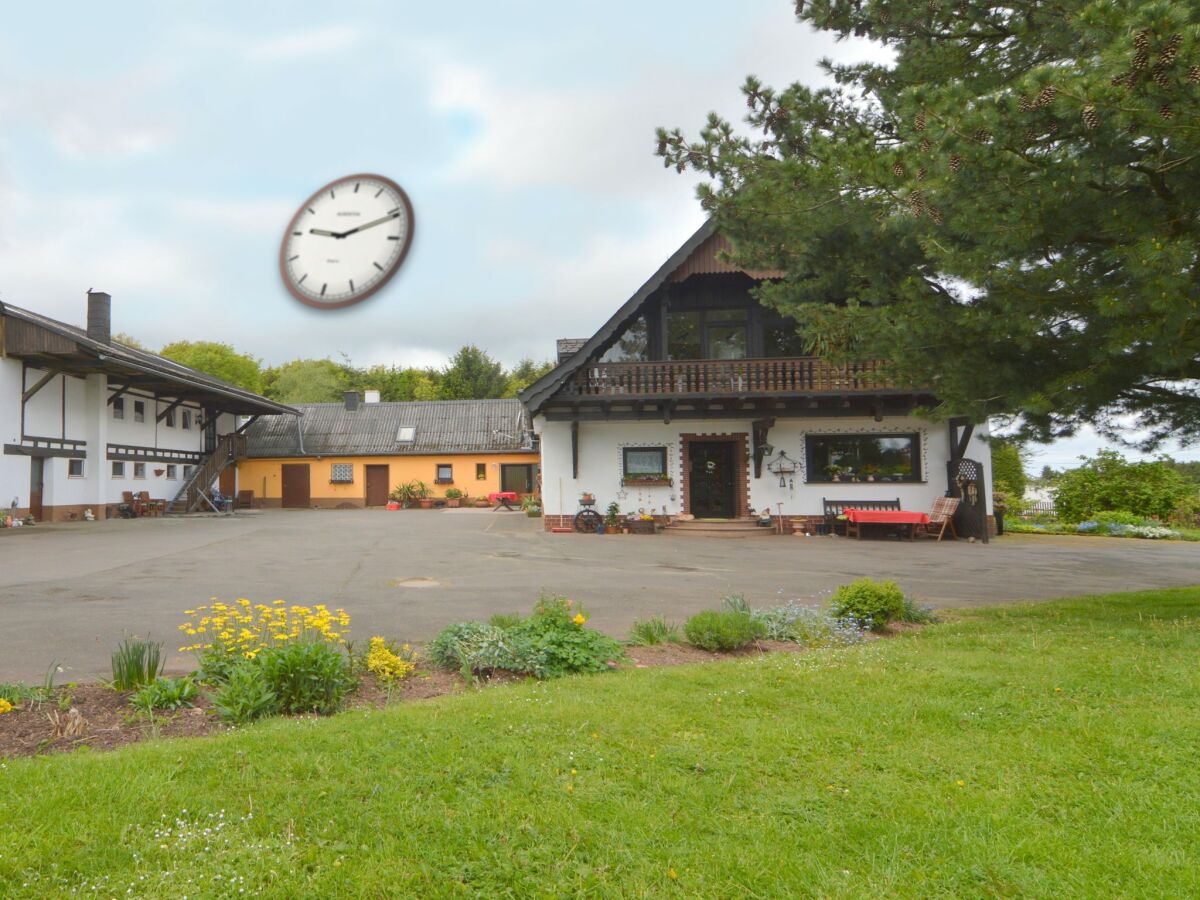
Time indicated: 9:11
